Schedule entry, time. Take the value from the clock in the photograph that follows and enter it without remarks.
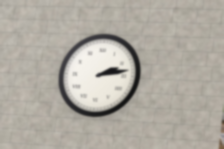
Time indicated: 2:13
